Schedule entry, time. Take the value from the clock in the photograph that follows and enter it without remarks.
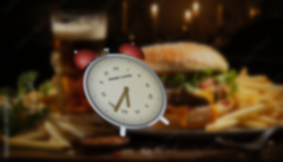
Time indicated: 6:38
